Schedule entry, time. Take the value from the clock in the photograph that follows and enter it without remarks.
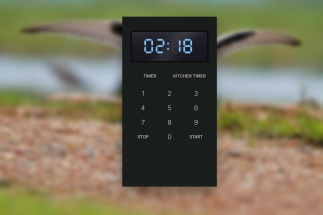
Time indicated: 2:18
